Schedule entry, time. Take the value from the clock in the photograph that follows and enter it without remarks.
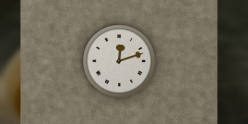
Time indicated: 12:12
